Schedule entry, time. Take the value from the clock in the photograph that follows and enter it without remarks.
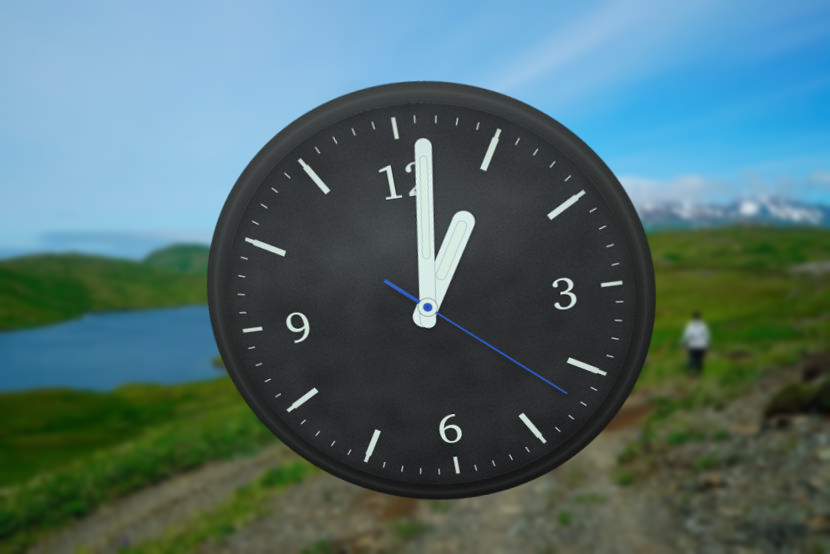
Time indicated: 1:01:22
